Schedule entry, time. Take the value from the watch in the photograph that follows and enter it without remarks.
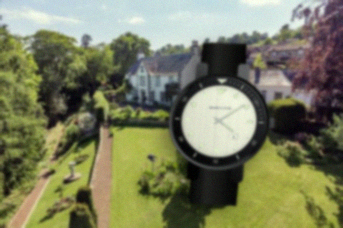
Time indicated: 4:09
